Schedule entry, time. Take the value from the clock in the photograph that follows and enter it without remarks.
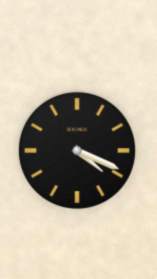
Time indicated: 4:19
